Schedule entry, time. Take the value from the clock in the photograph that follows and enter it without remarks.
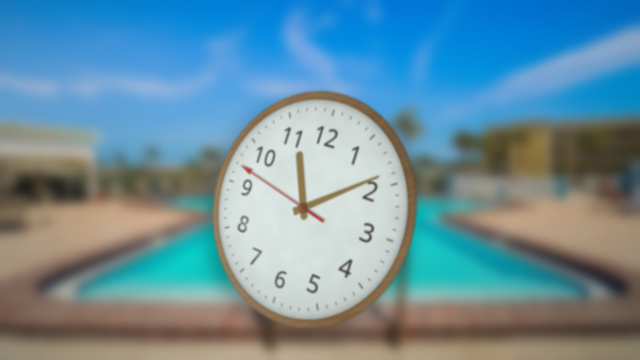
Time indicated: 11:08:47
